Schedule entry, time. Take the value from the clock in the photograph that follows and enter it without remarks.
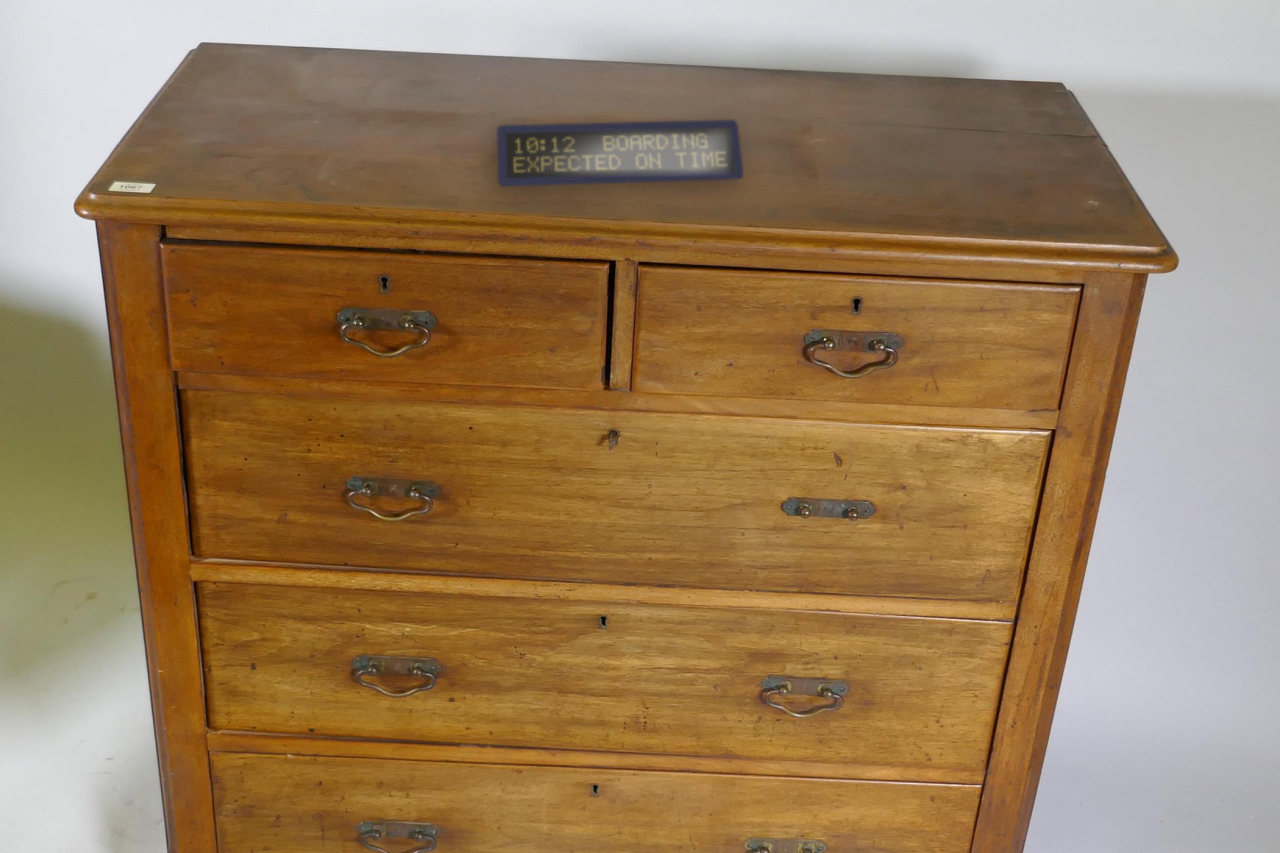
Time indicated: 10:12
